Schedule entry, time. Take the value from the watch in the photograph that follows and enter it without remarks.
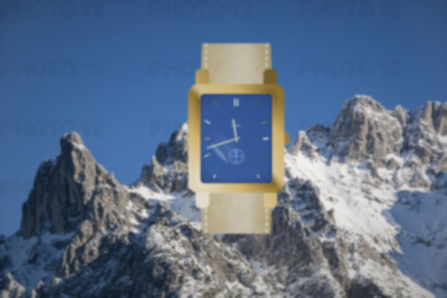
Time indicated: 11:42
